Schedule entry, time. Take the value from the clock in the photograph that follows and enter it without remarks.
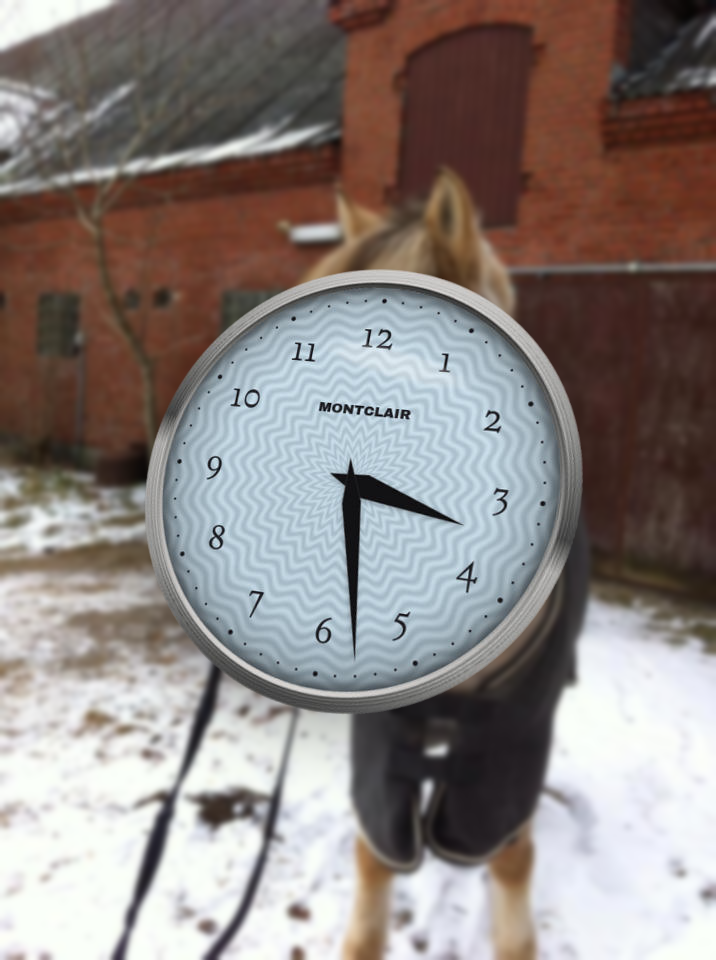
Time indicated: 3:28
